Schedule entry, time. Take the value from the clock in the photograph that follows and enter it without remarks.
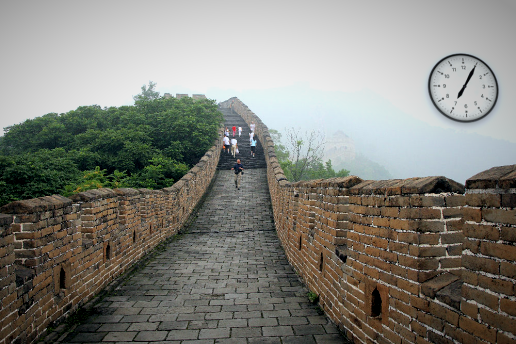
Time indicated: 7:05
